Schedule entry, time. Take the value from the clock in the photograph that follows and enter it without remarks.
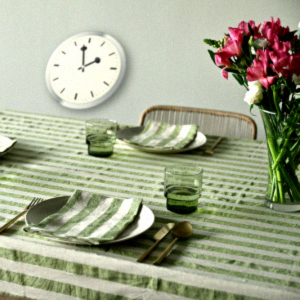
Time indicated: 1:58
